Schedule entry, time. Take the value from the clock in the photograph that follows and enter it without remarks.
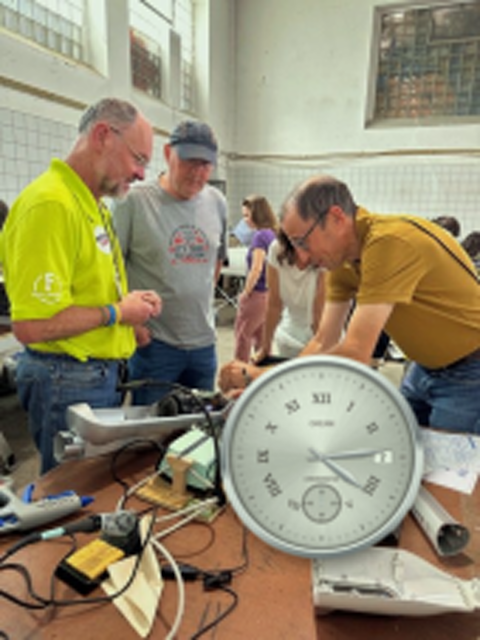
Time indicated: 4:14
